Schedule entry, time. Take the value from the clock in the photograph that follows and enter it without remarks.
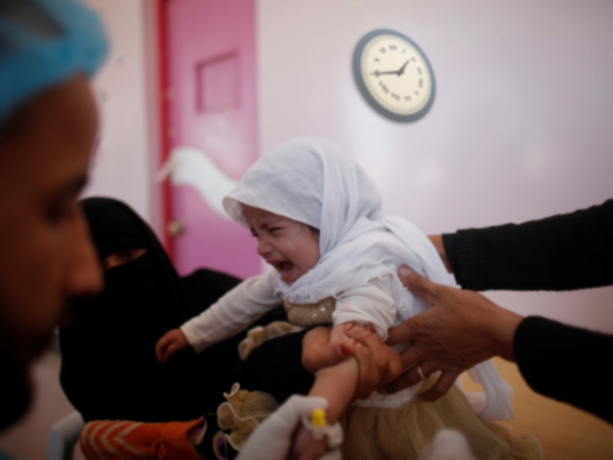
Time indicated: 1:45
